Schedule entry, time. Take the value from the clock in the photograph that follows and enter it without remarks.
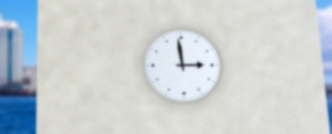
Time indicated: 2:59
